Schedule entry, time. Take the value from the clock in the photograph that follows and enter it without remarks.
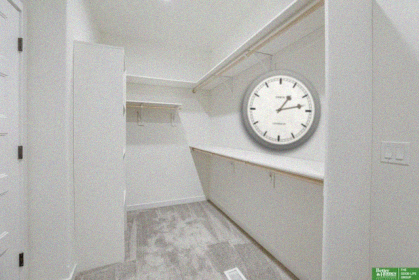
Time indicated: 1:13
